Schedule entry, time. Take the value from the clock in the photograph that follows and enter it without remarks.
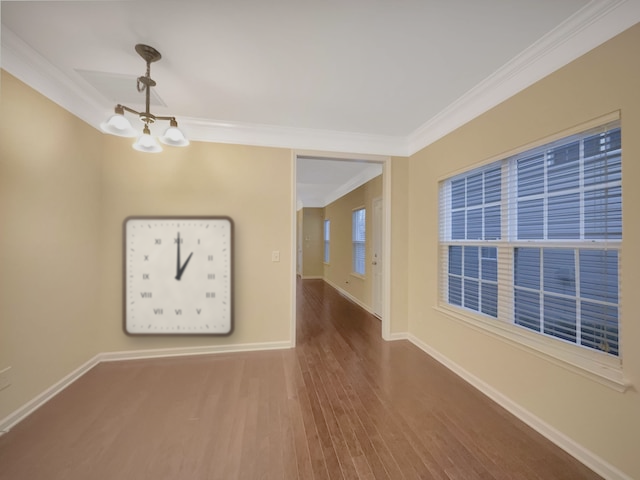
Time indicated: 1:00
